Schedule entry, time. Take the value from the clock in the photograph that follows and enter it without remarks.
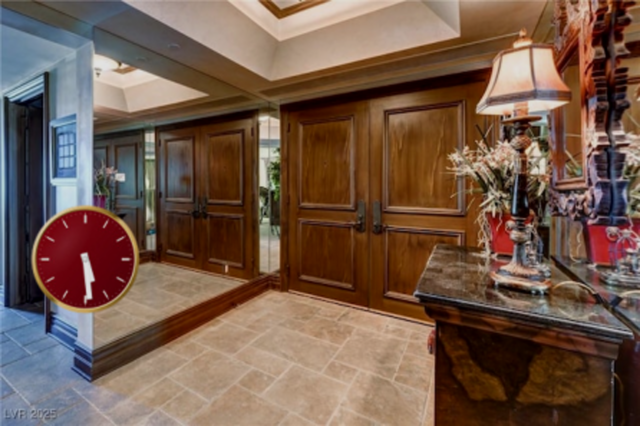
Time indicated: 5:29
